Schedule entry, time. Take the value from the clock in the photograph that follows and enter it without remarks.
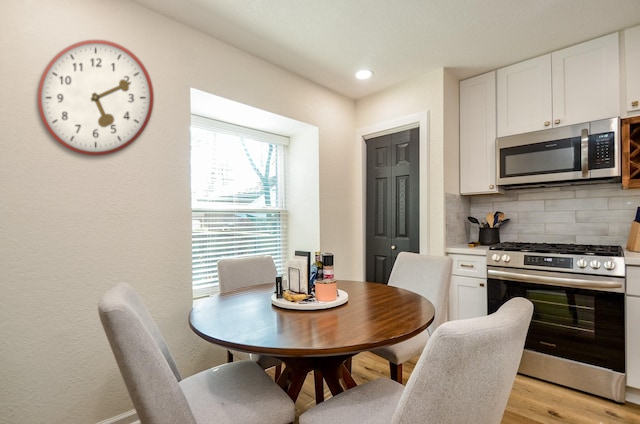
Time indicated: 5:11
